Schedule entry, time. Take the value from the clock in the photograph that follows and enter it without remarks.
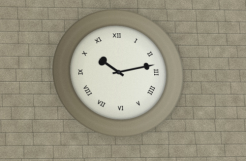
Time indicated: 10:13
